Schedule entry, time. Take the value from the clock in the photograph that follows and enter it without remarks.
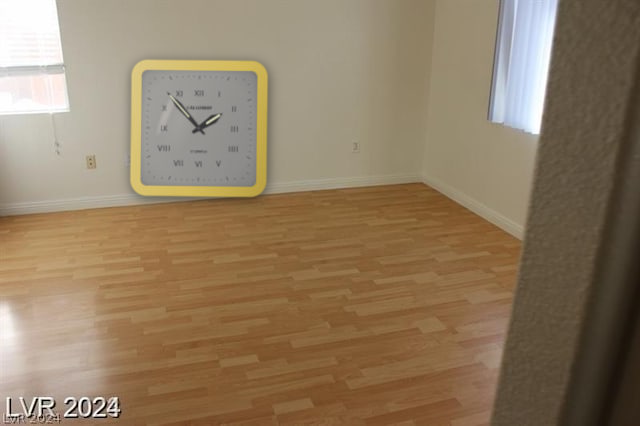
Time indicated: 1:53
